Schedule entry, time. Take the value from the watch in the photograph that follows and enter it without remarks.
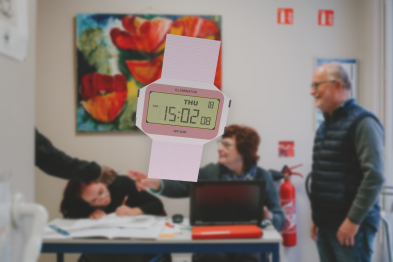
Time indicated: 15:02:08
